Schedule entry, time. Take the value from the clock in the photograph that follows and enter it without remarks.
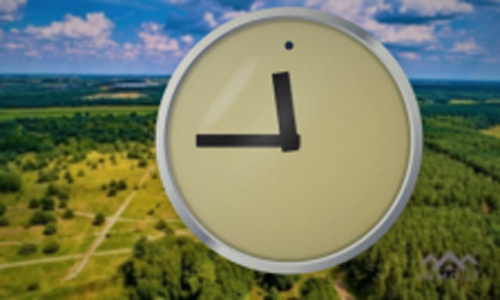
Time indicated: 11:45
